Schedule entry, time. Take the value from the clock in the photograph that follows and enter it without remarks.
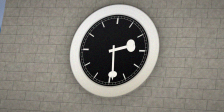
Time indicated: 2:29
